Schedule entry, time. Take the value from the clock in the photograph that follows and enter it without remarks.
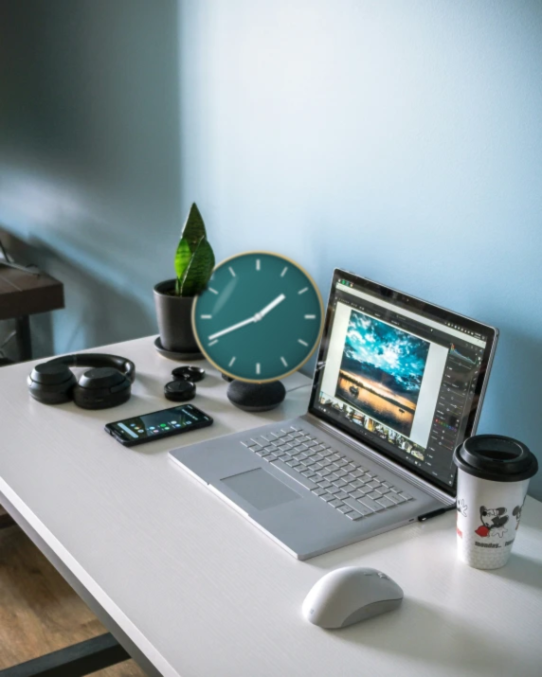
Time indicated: 1:41
